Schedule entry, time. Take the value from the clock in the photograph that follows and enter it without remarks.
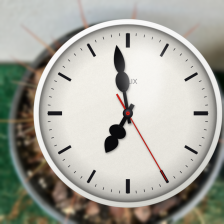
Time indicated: 6:58:25
